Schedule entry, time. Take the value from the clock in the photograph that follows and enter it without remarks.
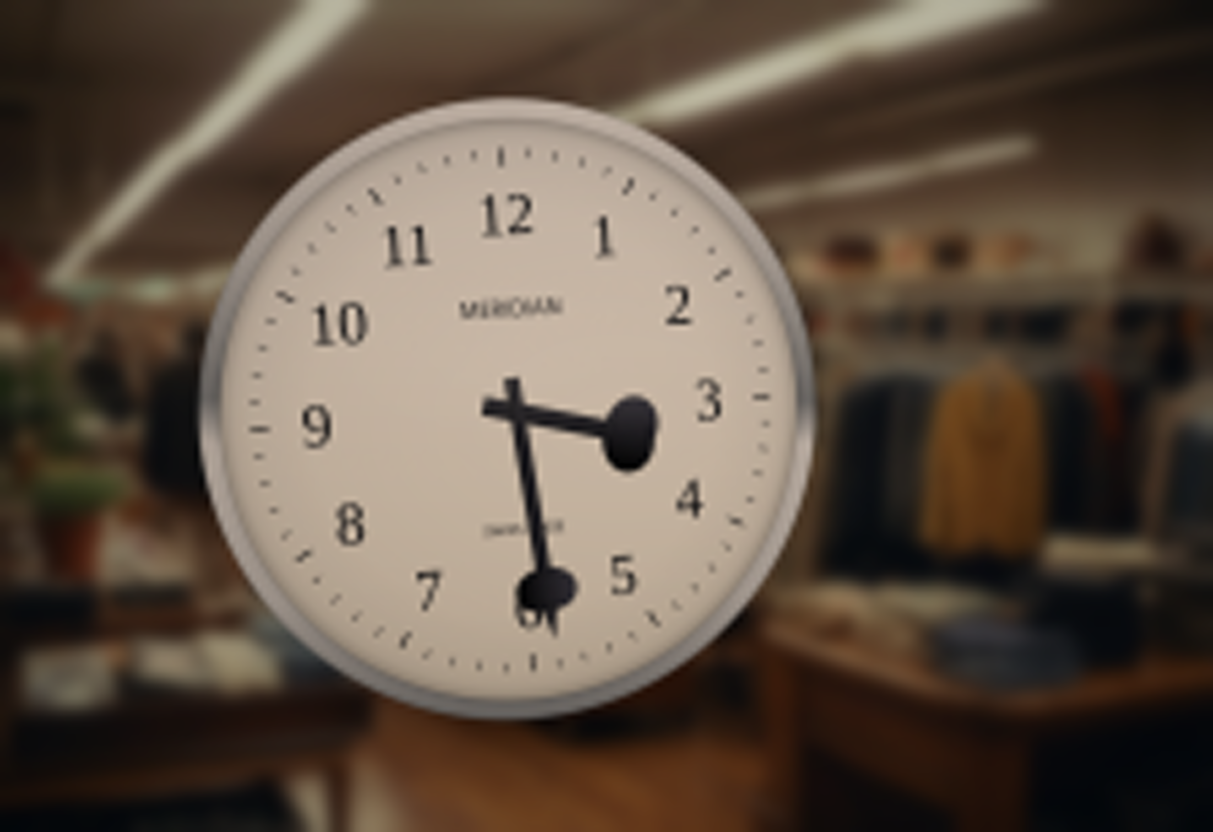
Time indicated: 3:29
